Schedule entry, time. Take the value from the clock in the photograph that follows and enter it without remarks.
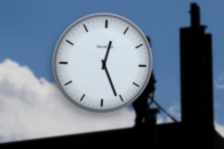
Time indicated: 12:26
